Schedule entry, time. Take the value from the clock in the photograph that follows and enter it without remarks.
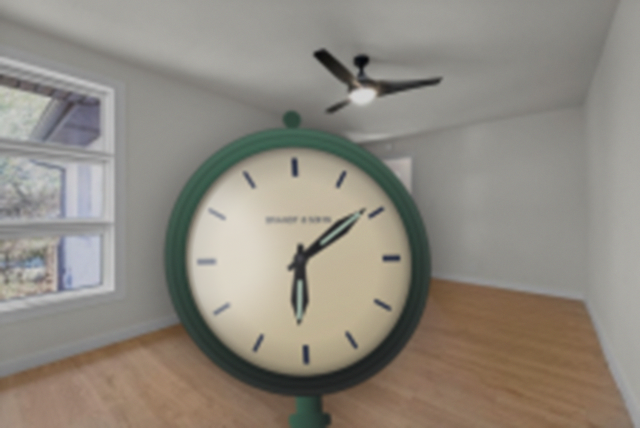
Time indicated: 6:09
